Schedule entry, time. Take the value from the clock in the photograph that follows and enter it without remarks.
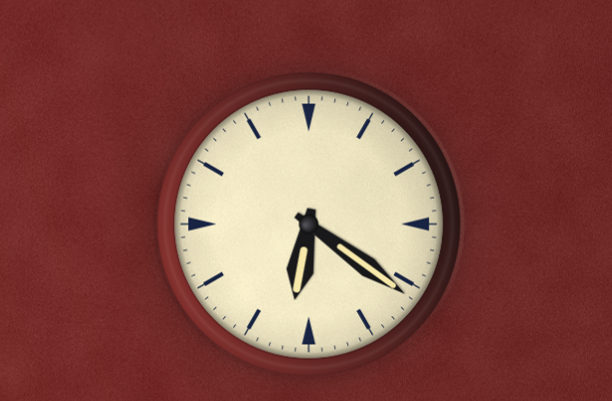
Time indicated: 6:21
